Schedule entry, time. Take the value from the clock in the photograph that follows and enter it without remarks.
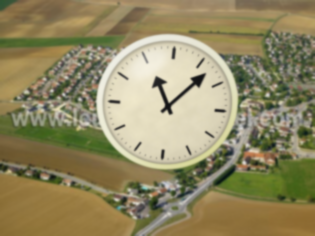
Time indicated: 11:07
